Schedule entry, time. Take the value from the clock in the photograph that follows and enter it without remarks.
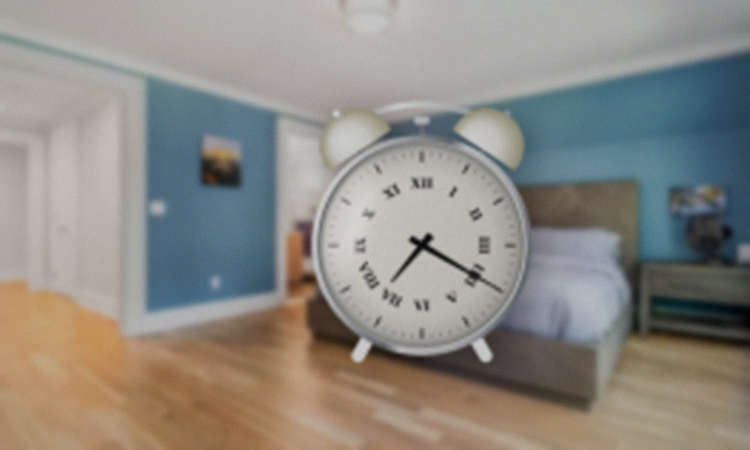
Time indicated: 7:20
